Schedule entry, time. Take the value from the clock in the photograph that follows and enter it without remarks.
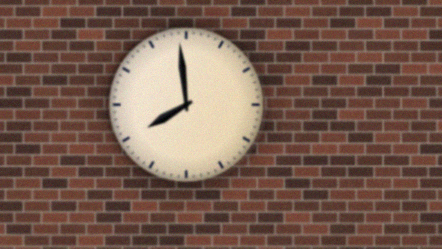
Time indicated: 7:59
